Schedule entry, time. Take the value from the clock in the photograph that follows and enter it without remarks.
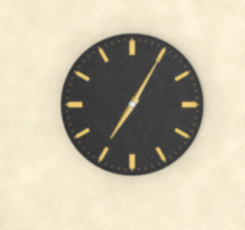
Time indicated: 7:05
